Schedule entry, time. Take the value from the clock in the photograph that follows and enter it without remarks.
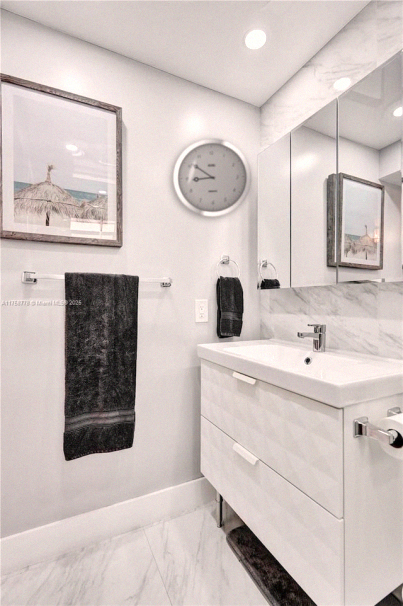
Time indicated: 8:51
